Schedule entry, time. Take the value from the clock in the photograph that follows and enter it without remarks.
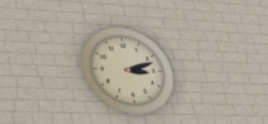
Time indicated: 3:12
